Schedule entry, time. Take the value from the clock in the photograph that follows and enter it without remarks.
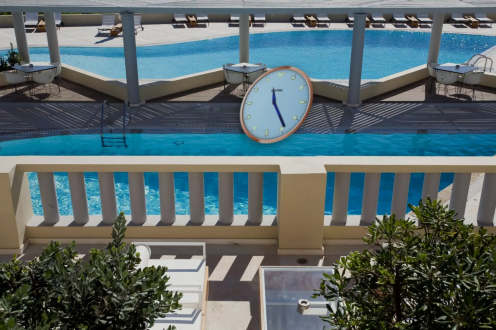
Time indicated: 11:24
